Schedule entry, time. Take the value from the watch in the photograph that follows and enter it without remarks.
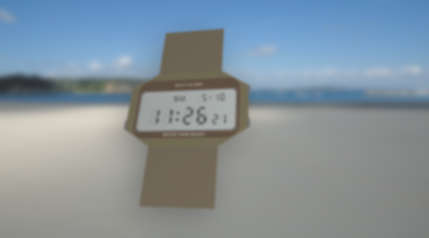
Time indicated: 11:26
